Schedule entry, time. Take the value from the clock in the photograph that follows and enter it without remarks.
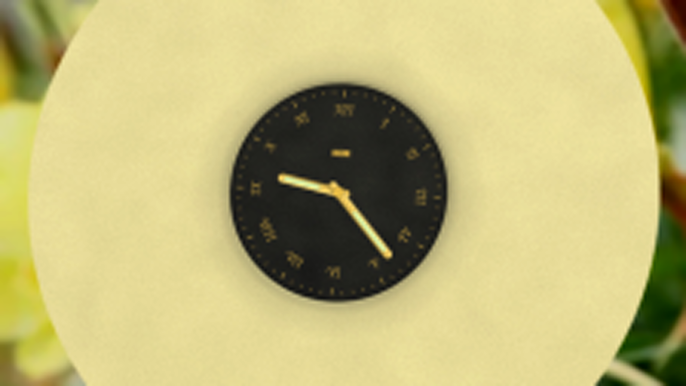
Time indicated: 9:23
